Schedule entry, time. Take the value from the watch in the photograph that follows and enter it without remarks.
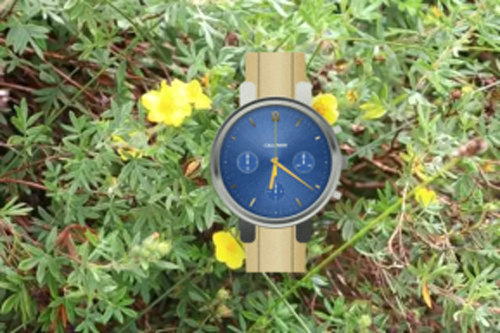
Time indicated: 6:21
